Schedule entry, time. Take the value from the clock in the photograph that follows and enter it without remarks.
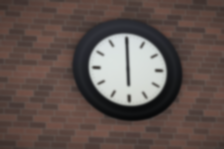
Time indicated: 6:00
